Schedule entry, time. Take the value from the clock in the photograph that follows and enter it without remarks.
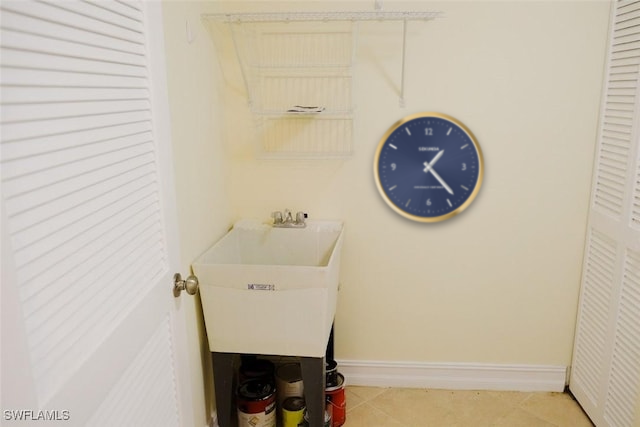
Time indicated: 1:23
